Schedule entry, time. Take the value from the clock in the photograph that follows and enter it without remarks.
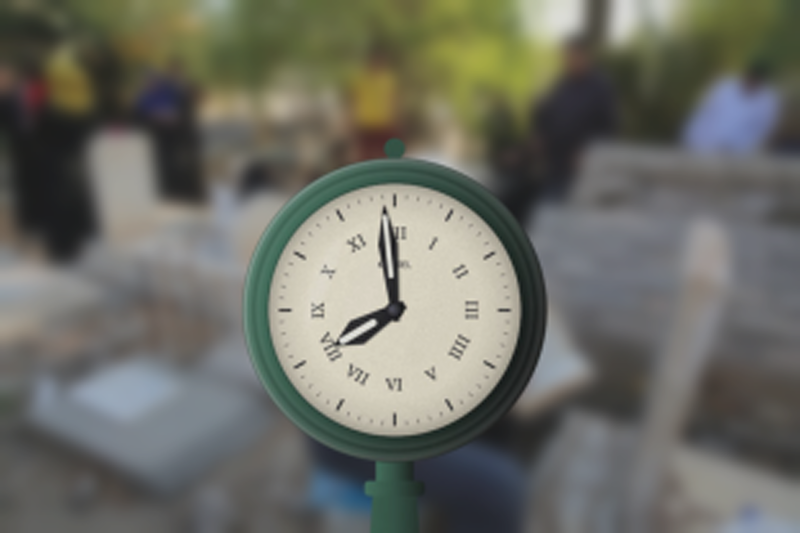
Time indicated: 7:59
